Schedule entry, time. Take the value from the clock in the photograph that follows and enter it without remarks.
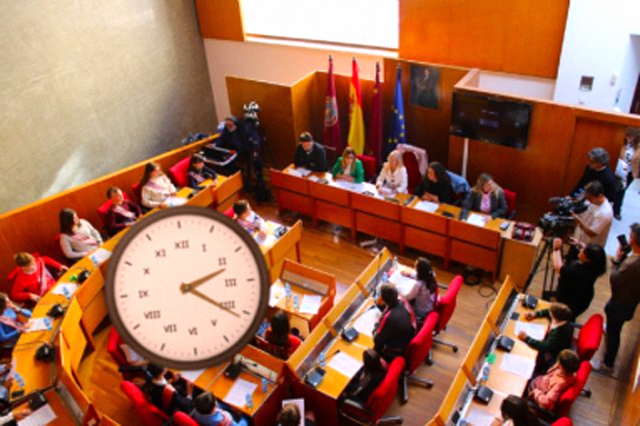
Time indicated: 2:21
